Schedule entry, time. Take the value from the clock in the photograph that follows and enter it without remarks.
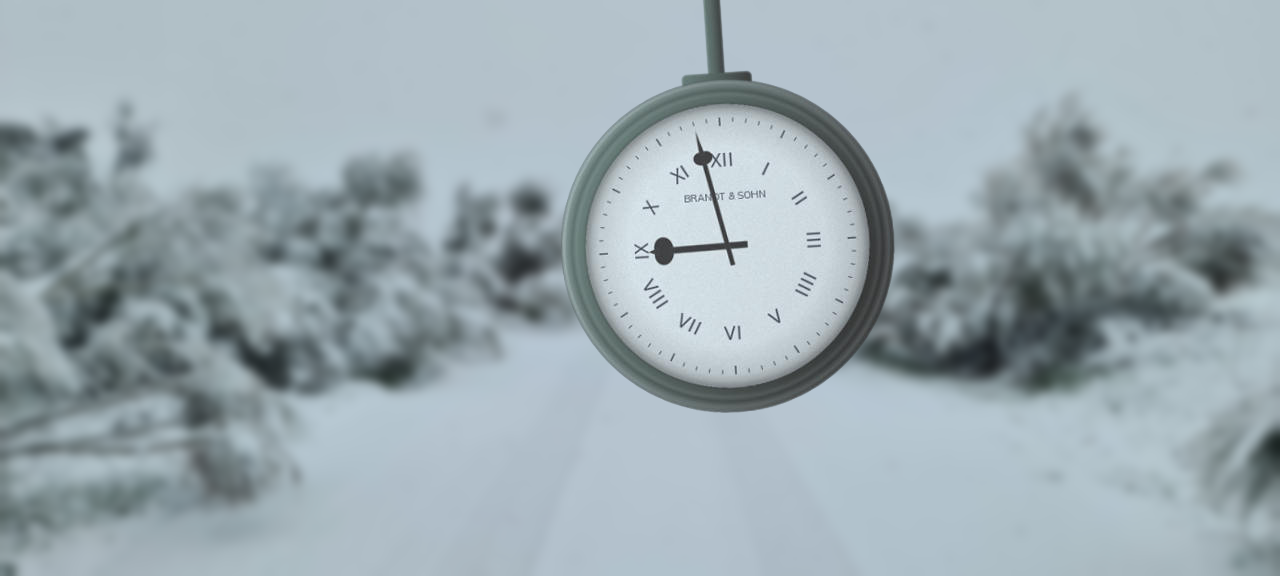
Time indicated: 8:58
